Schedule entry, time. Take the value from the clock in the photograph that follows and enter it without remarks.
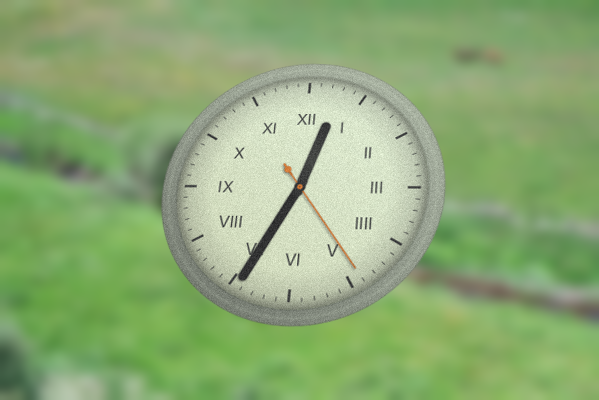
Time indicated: 12:34:24
